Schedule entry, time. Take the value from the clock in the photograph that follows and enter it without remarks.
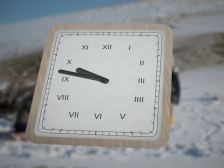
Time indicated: 9:47
